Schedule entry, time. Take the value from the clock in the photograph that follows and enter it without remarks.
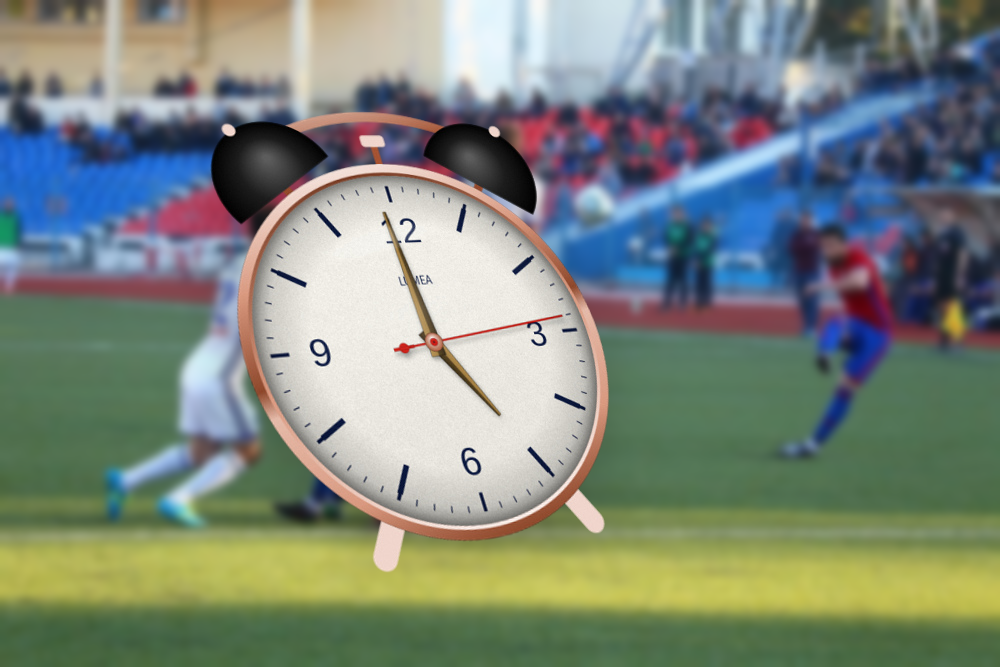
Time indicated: 4:59:14
